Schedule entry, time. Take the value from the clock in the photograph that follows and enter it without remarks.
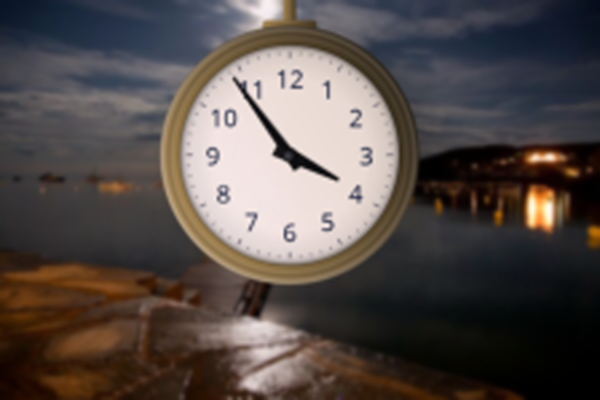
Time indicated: 3:54
